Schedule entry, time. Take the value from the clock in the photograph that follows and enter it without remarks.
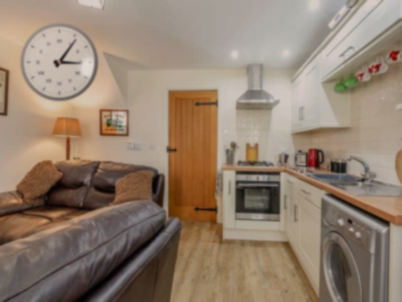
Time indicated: 3:06
